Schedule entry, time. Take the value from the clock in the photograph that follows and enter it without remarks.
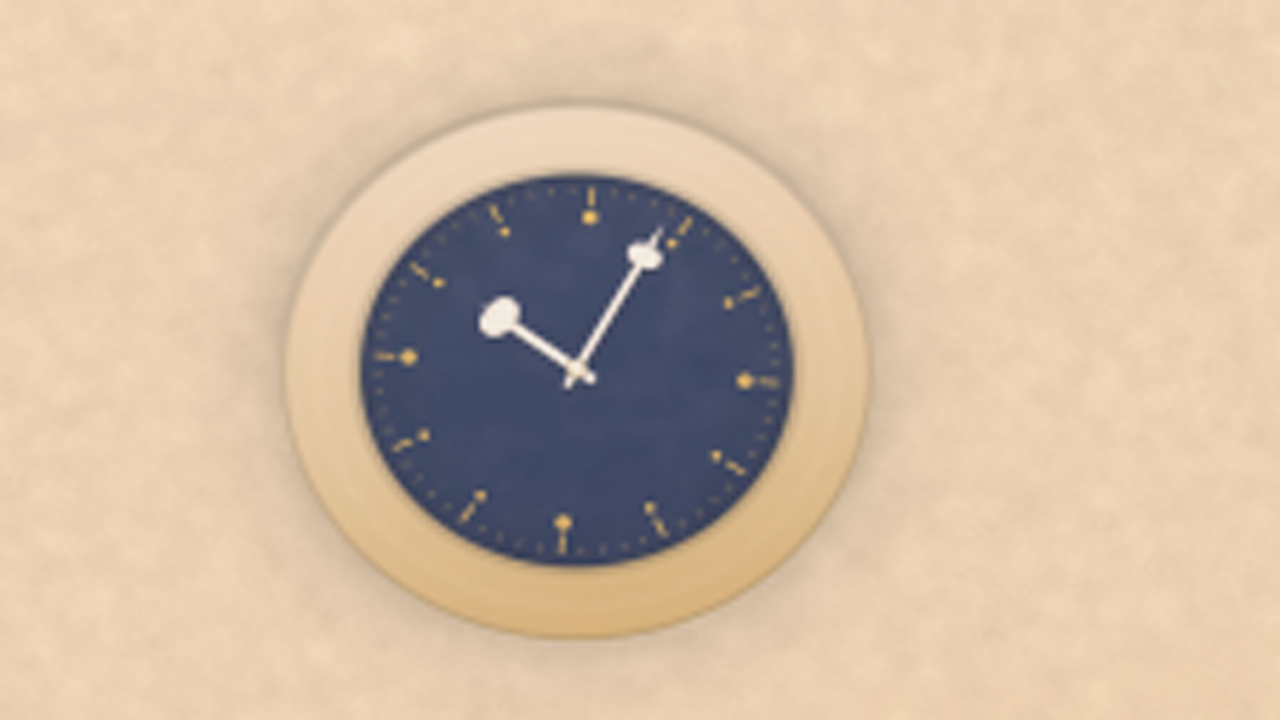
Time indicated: 10:04
